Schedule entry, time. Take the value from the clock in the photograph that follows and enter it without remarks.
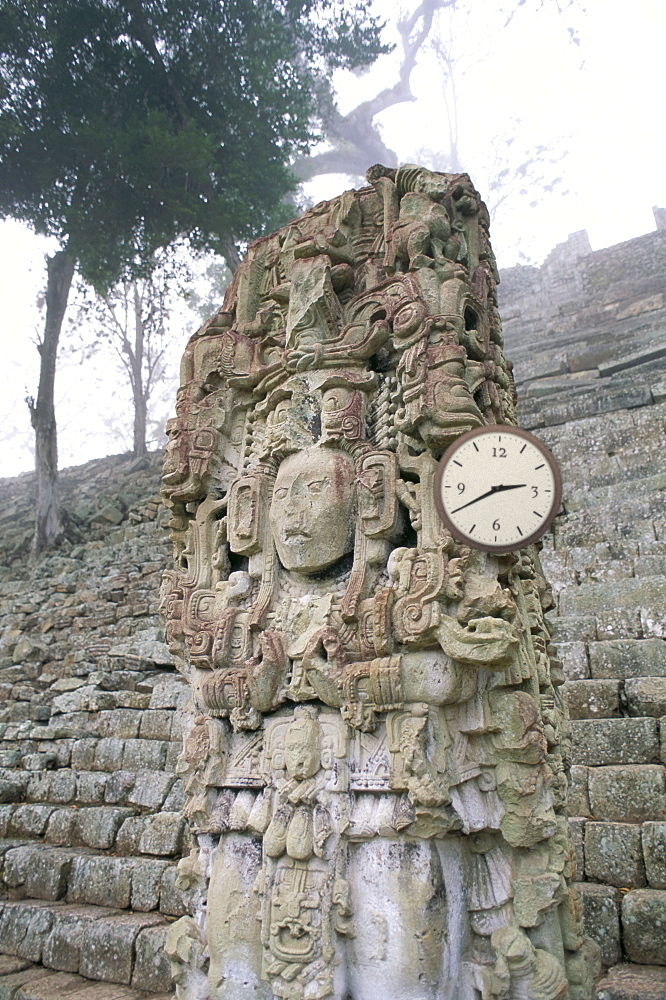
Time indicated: 2:40
